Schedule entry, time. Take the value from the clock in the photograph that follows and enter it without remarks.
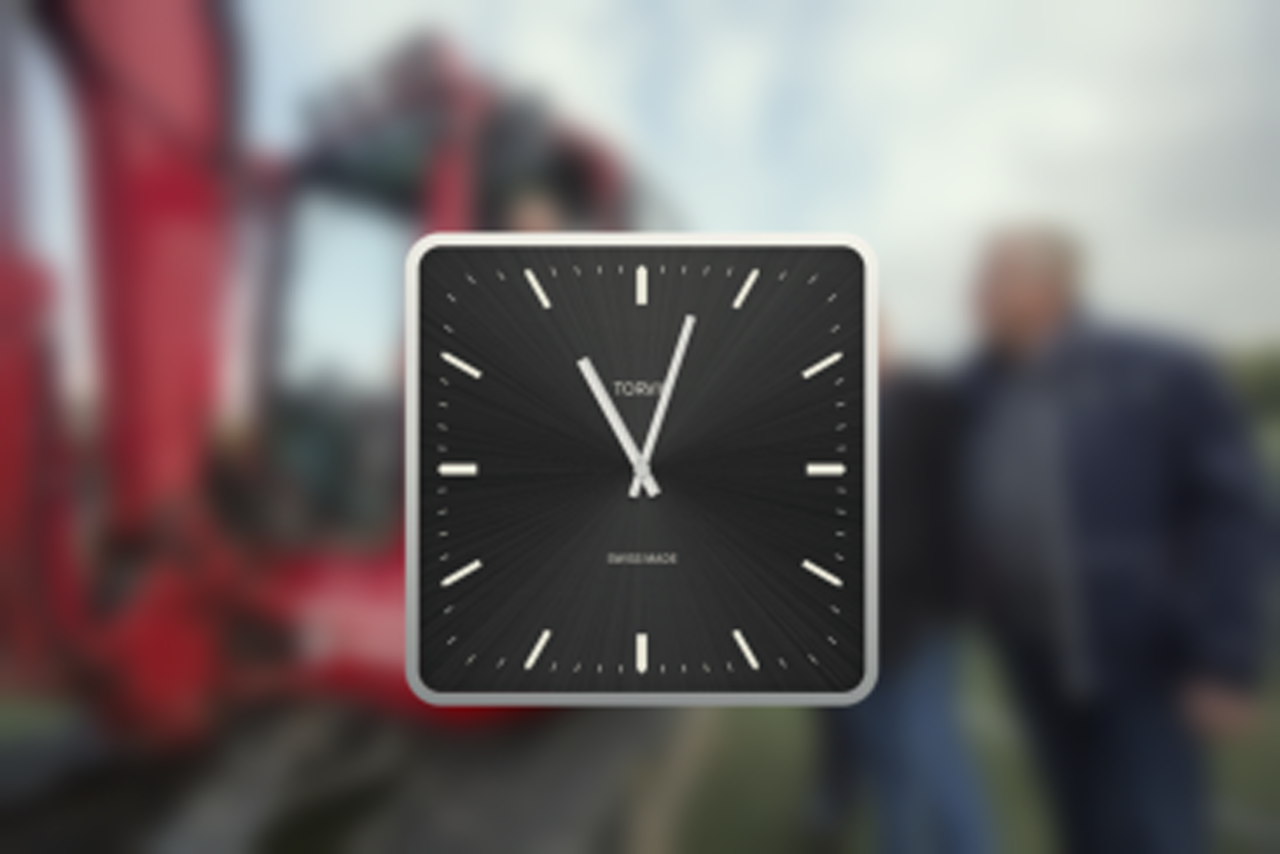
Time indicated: 11:03
